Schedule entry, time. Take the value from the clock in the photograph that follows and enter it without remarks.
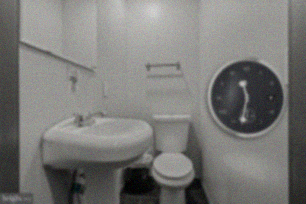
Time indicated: 11:32
